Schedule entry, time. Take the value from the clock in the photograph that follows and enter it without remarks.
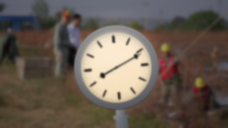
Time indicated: 8:11
